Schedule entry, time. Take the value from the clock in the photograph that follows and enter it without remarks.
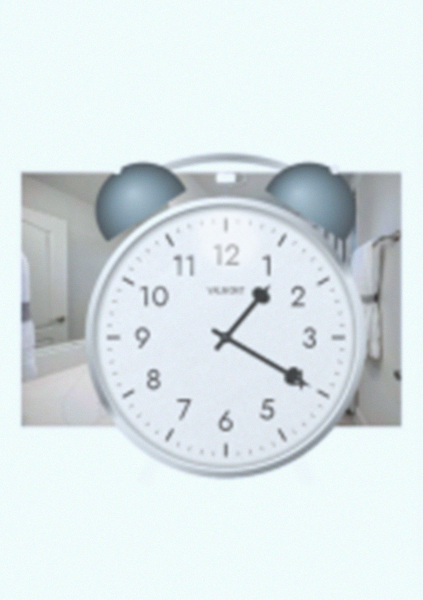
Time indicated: 1:20
